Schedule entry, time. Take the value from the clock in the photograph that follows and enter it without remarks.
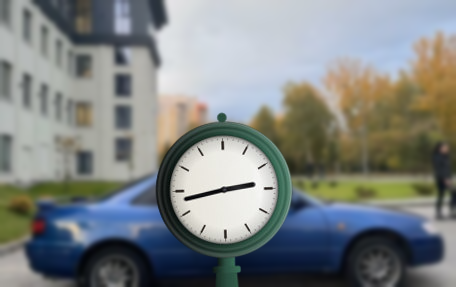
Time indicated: 2:43
